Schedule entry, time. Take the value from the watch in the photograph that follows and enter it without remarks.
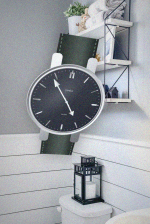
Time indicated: 4:54
